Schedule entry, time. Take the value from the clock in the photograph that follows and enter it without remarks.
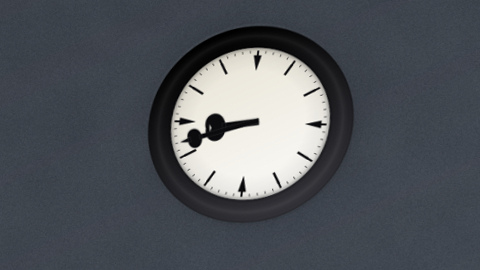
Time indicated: 8:42
